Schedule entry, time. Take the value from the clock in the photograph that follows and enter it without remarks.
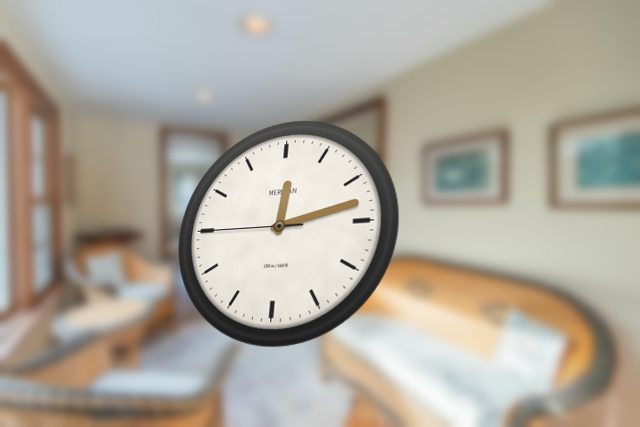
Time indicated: 12:12:45
